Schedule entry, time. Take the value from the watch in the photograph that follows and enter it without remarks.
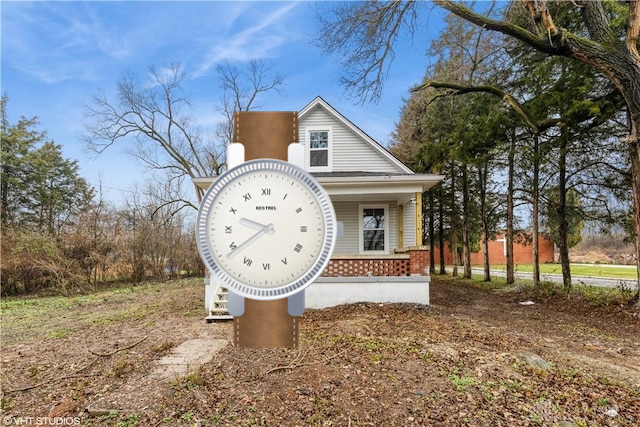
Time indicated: 9:39
